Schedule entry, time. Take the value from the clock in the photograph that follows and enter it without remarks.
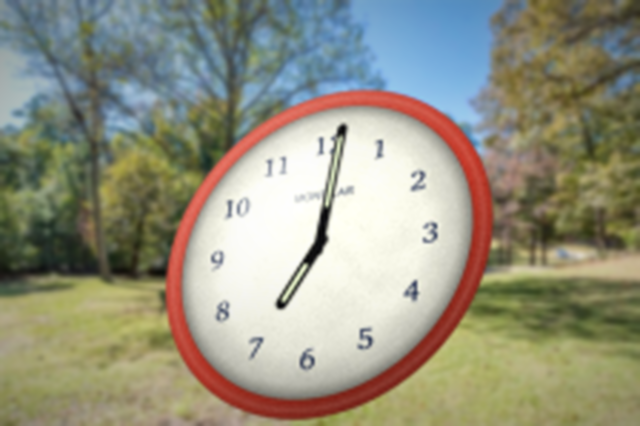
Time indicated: 7:01
